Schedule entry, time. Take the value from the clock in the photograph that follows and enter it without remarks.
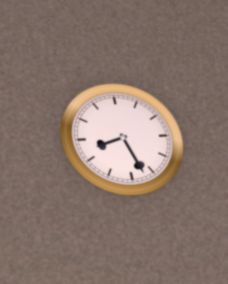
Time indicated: 8:27
